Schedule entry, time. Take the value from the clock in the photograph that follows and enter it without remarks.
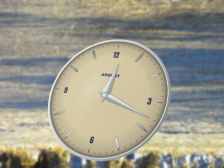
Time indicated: 12:18
